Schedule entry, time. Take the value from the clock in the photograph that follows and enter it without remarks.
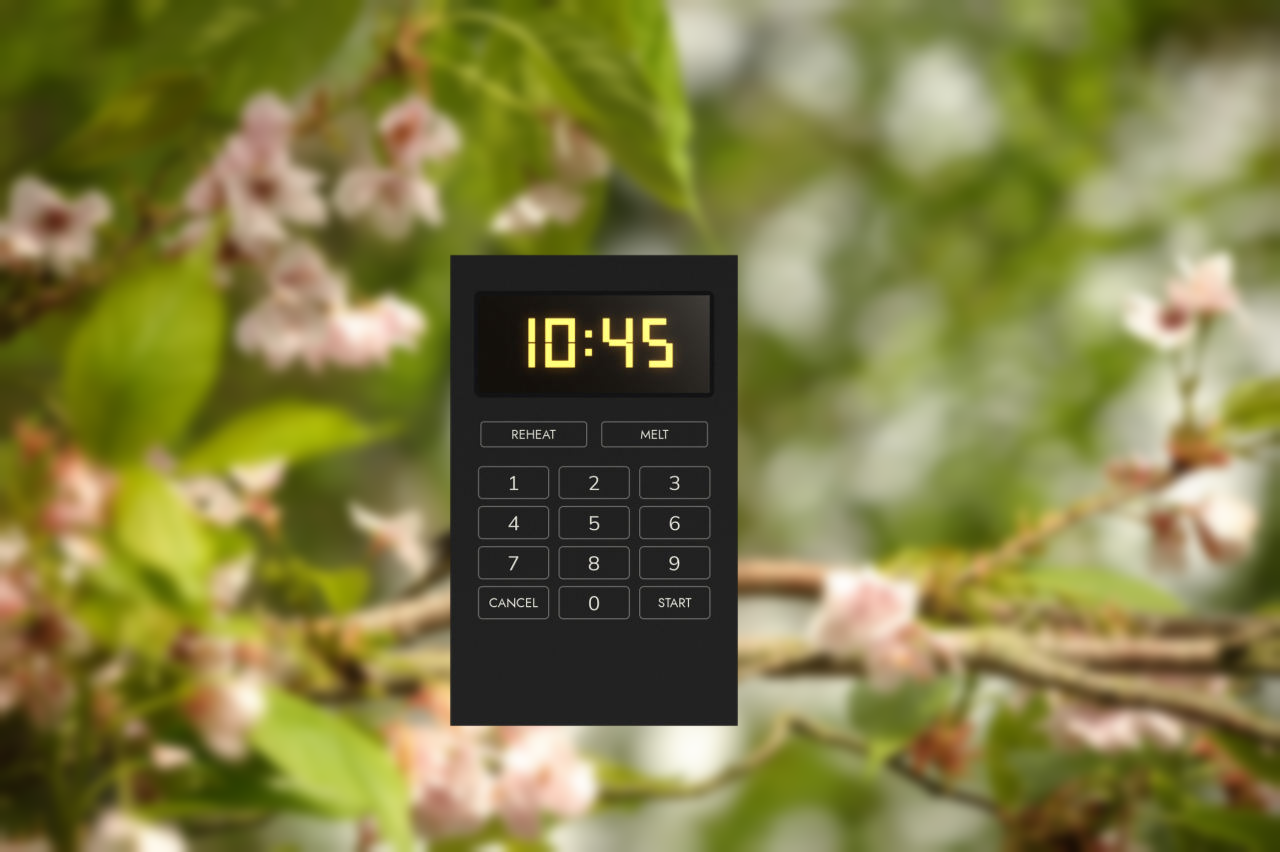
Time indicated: 10:45
